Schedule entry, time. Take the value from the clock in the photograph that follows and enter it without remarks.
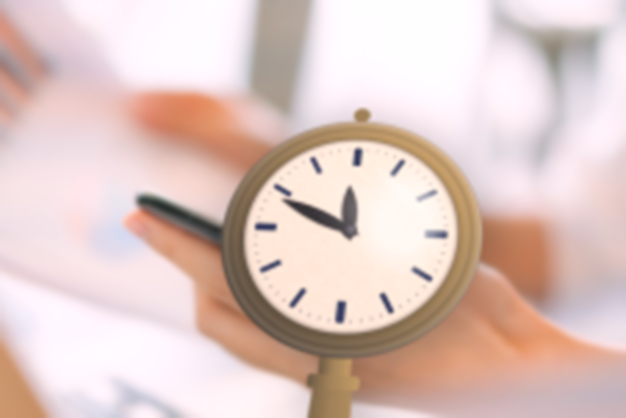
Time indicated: 11:49
